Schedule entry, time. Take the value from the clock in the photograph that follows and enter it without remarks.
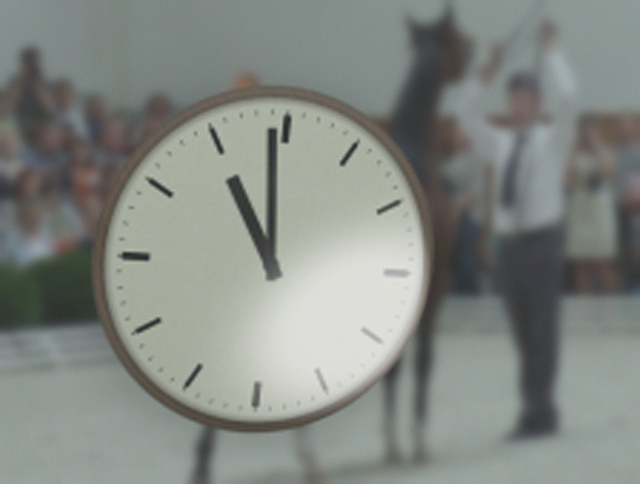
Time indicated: 10:59
